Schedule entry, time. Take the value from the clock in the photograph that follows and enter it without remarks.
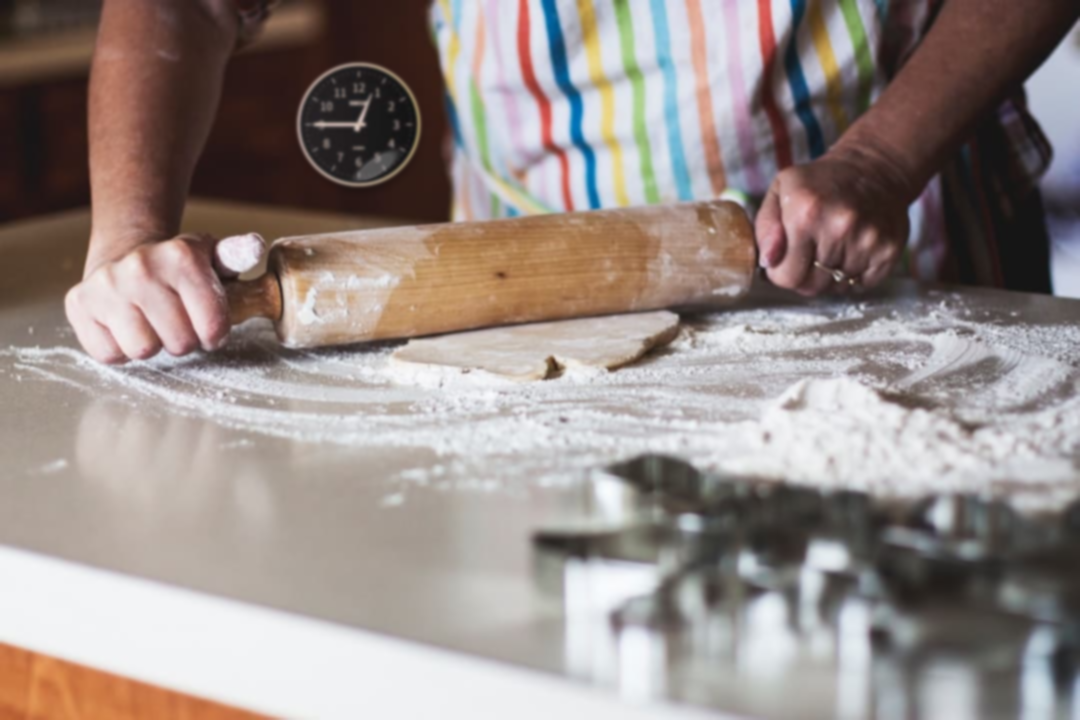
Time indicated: 12:45
